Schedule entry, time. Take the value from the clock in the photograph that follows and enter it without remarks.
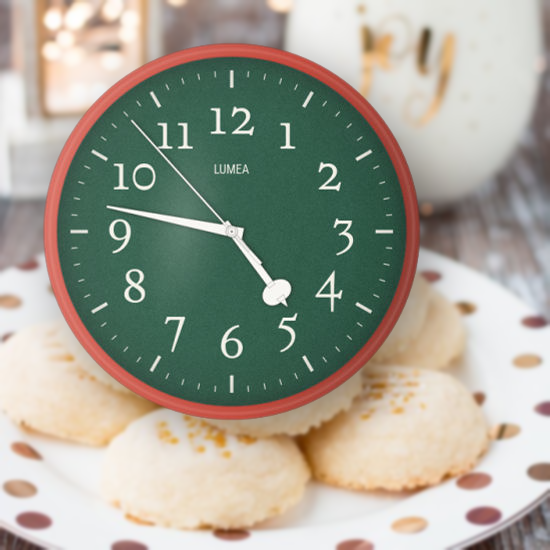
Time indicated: 4:46:53
